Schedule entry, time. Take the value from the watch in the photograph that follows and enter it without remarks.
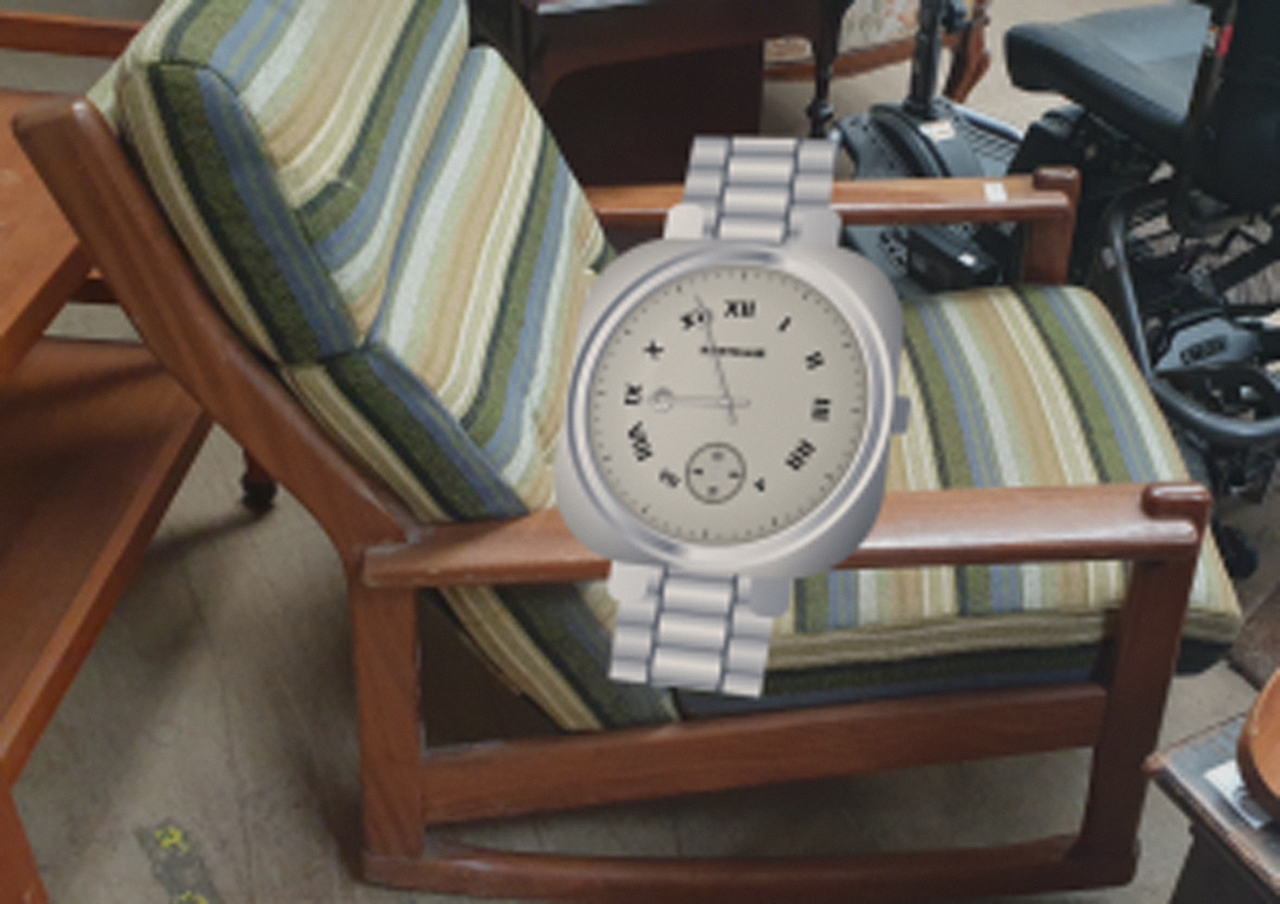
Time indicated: 8:56
